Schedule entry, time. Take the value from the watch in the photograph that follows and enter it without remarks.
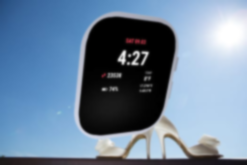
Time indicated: 4:27
